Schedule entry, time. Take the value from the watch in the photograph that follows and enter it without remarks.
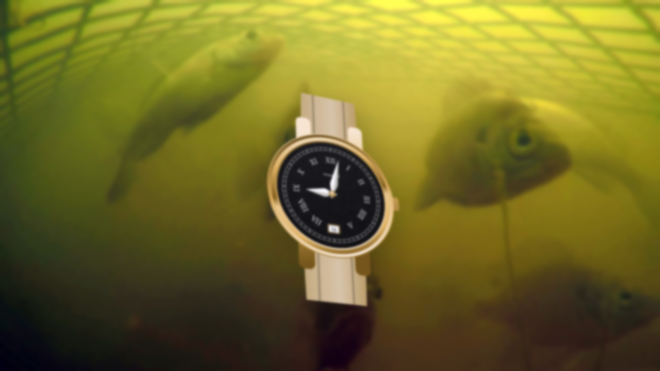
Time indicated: 9:02
